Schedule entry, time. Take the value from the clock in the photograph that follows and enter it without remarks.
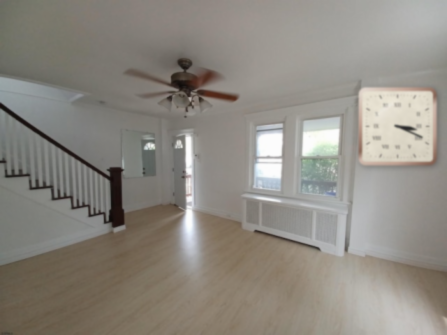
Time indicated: 3:19
